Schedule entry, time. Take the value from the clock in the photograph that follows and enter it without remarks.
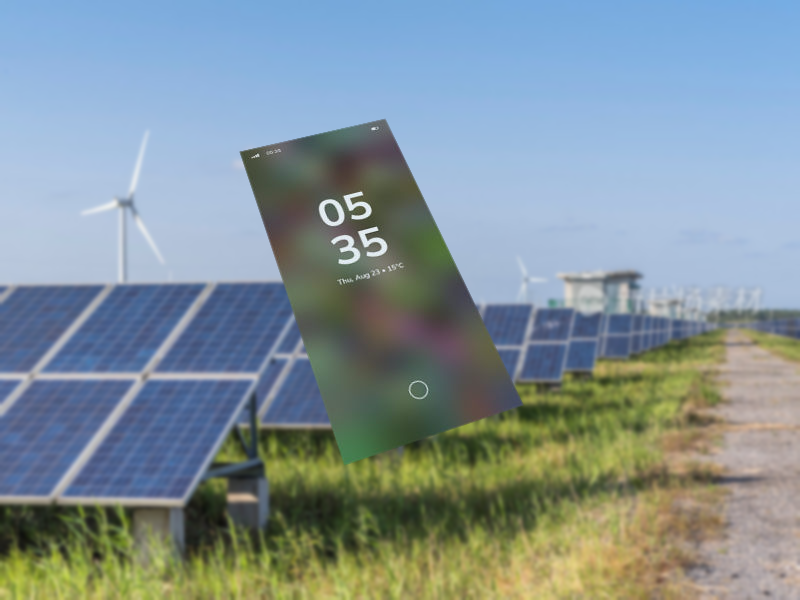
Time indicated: 5:35
